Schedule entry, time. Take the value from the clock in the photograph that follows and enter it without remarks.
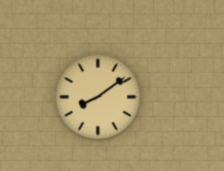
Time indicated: 8:09
